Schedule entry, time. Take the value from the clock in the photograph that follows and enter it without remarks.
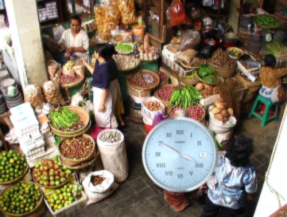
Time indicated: 3:50
